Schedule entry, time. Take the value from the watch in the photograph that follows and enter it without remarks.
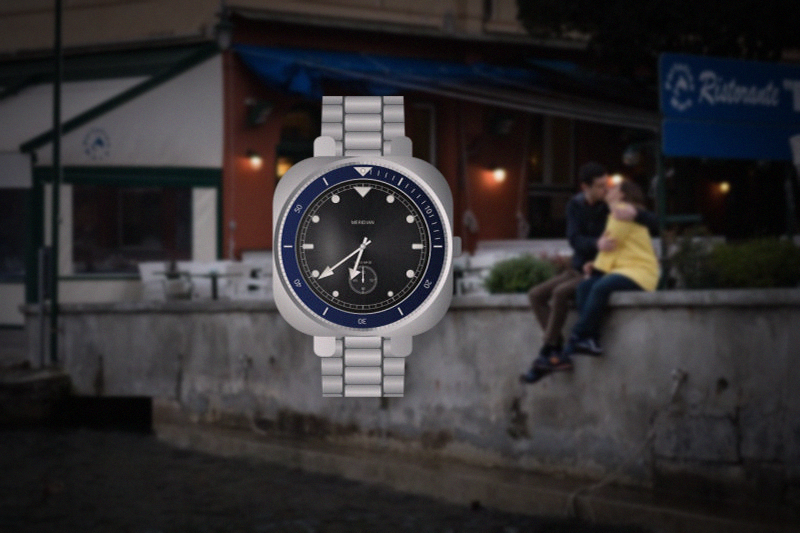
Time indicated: 6:39
